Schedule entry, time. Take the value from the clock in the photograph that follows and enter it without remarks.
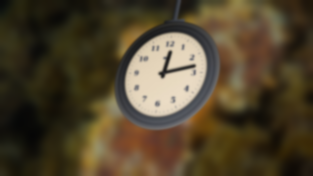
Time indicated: 12:13
